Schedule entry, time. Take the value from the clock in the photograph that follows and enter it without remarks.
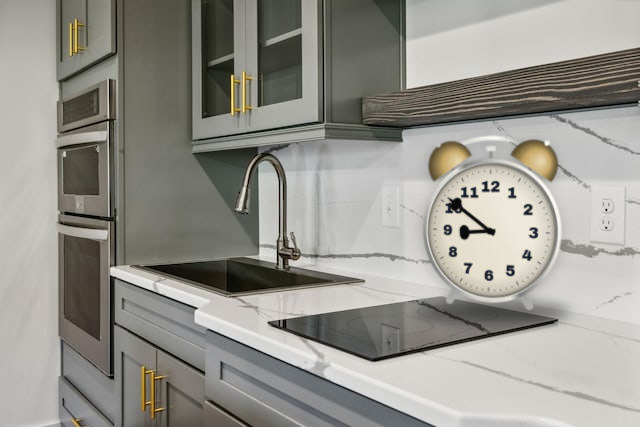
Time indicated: 8:51
